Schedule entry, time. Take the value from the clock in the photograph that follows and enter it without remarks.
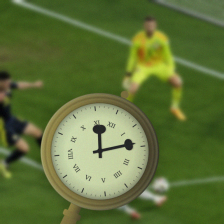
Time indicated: 11:09
